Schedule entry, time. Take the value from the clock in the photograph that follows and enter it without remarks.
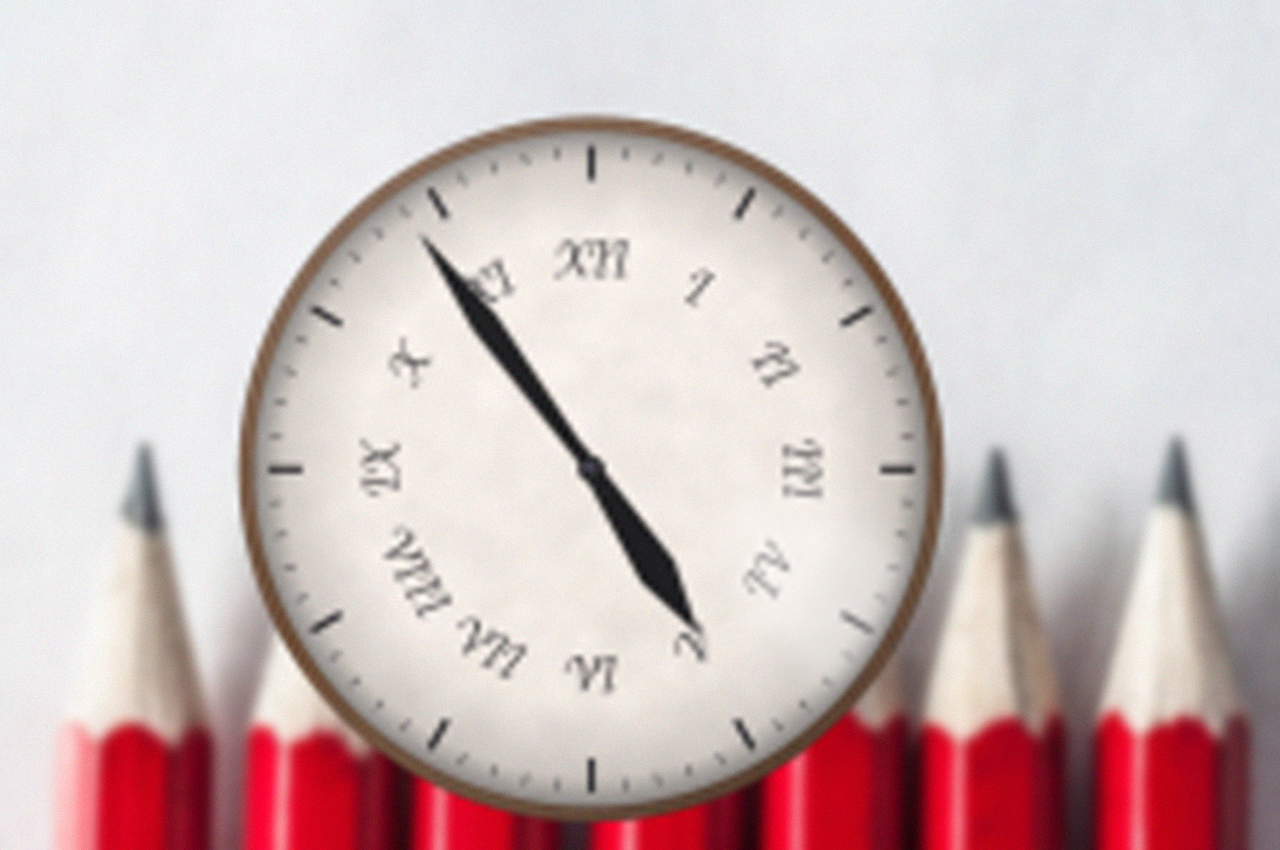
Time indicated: 4:54
